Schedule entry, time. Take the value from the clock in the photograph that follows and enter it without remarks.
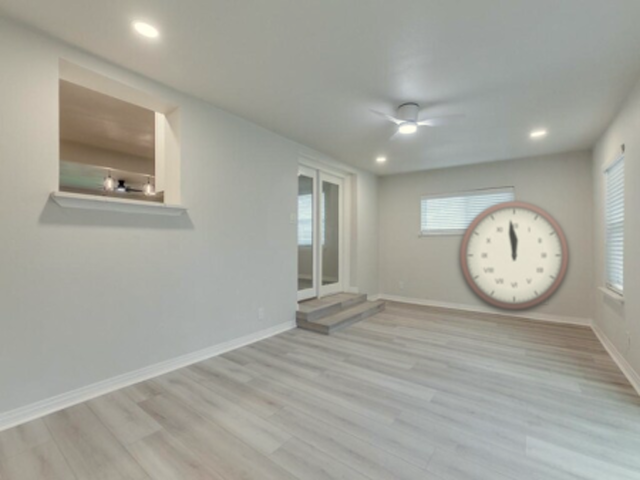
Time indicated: 11:59
